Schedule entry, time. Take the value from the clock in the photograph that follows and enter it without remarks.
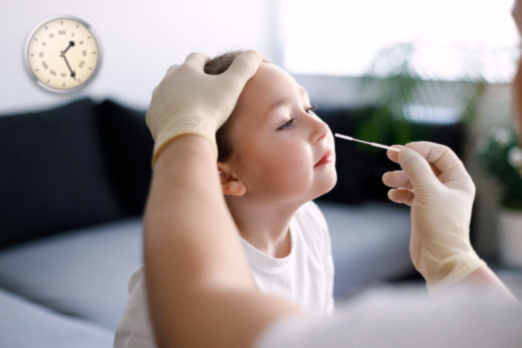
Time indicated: 1:26
